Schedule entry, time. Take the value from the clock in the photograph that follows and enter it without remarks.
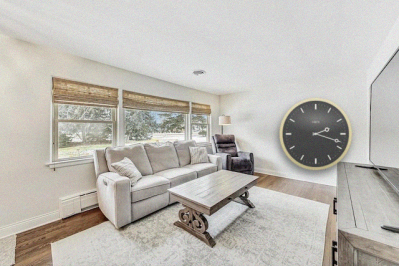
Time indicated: 2:18
